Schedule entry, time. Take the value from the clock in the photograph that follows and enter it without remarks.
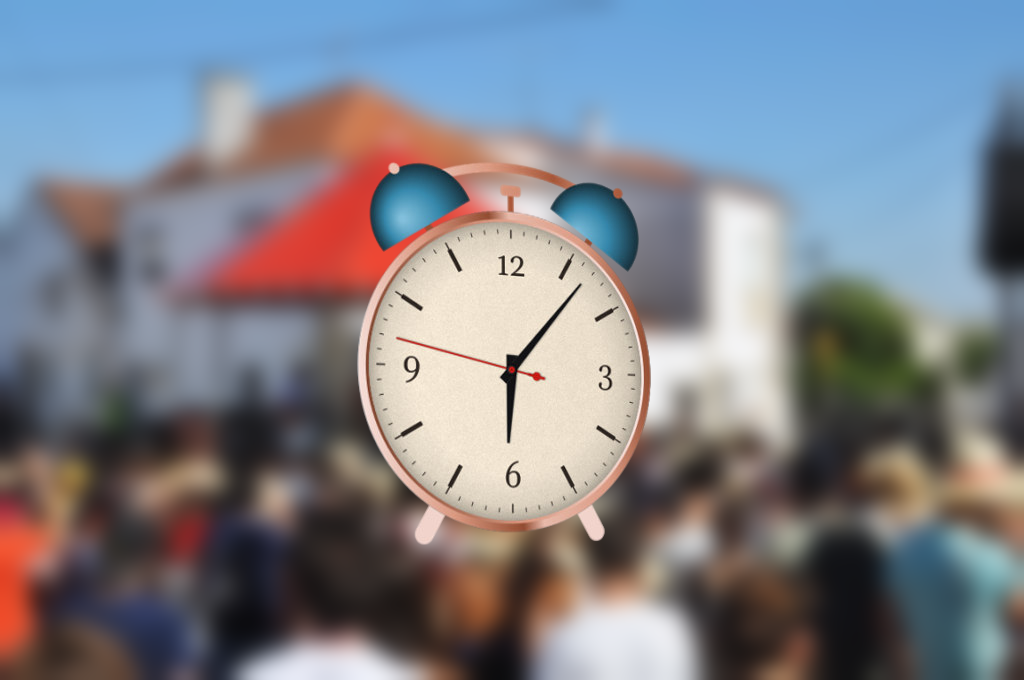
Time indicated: 6:06:47
